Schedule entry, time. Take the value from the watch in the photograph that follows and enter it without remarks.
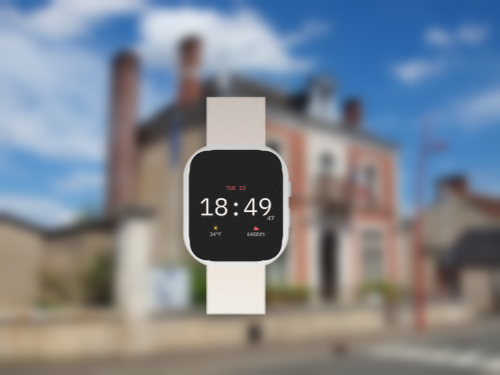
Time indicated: 18:49
